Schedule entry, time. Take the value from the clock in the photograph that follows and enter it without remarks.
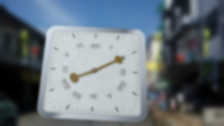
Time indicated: 8:10
